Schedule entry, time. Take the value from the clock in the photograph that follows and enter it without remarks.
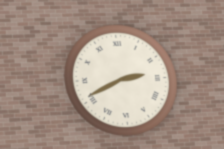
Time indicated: 2:41
